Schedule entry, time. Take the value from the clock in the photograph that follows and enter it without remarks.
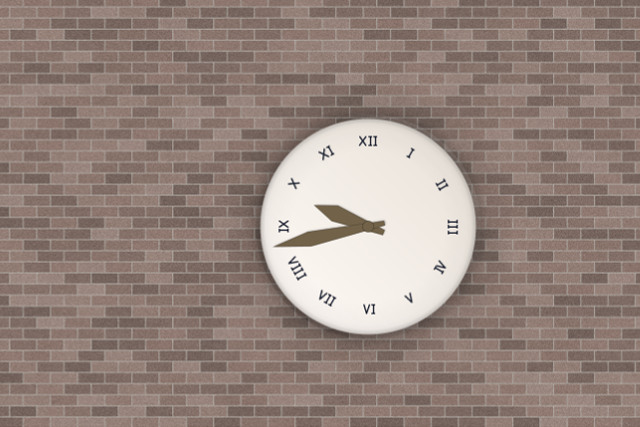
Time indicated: 9:43
